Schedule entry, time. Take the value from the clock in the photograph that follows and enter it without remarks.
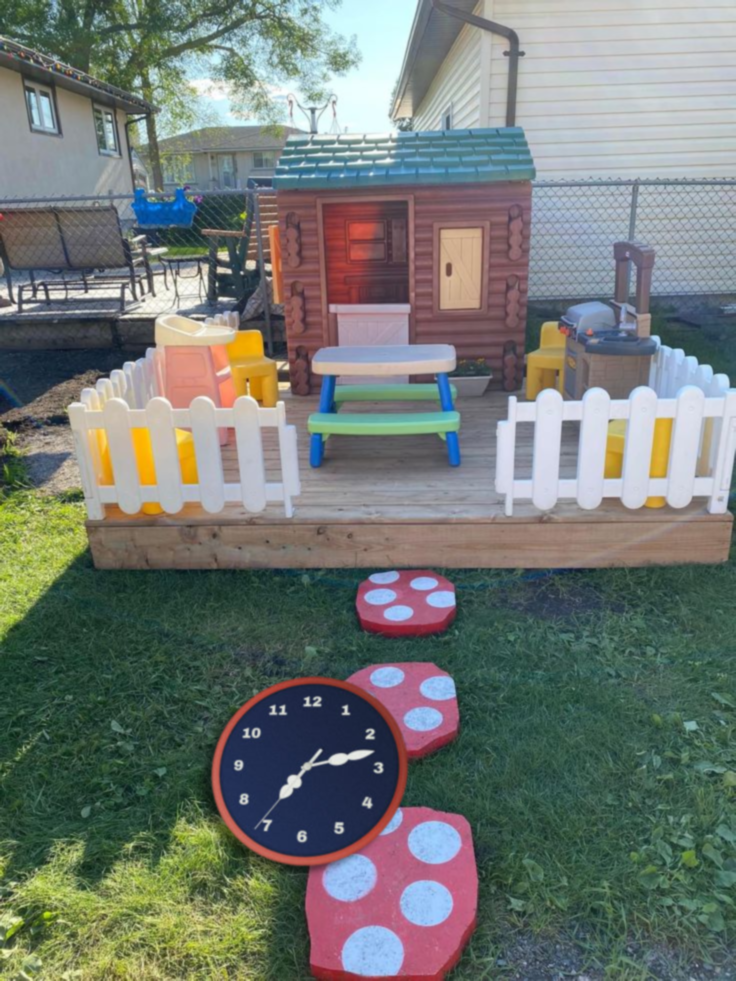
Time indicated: 7:12:36
